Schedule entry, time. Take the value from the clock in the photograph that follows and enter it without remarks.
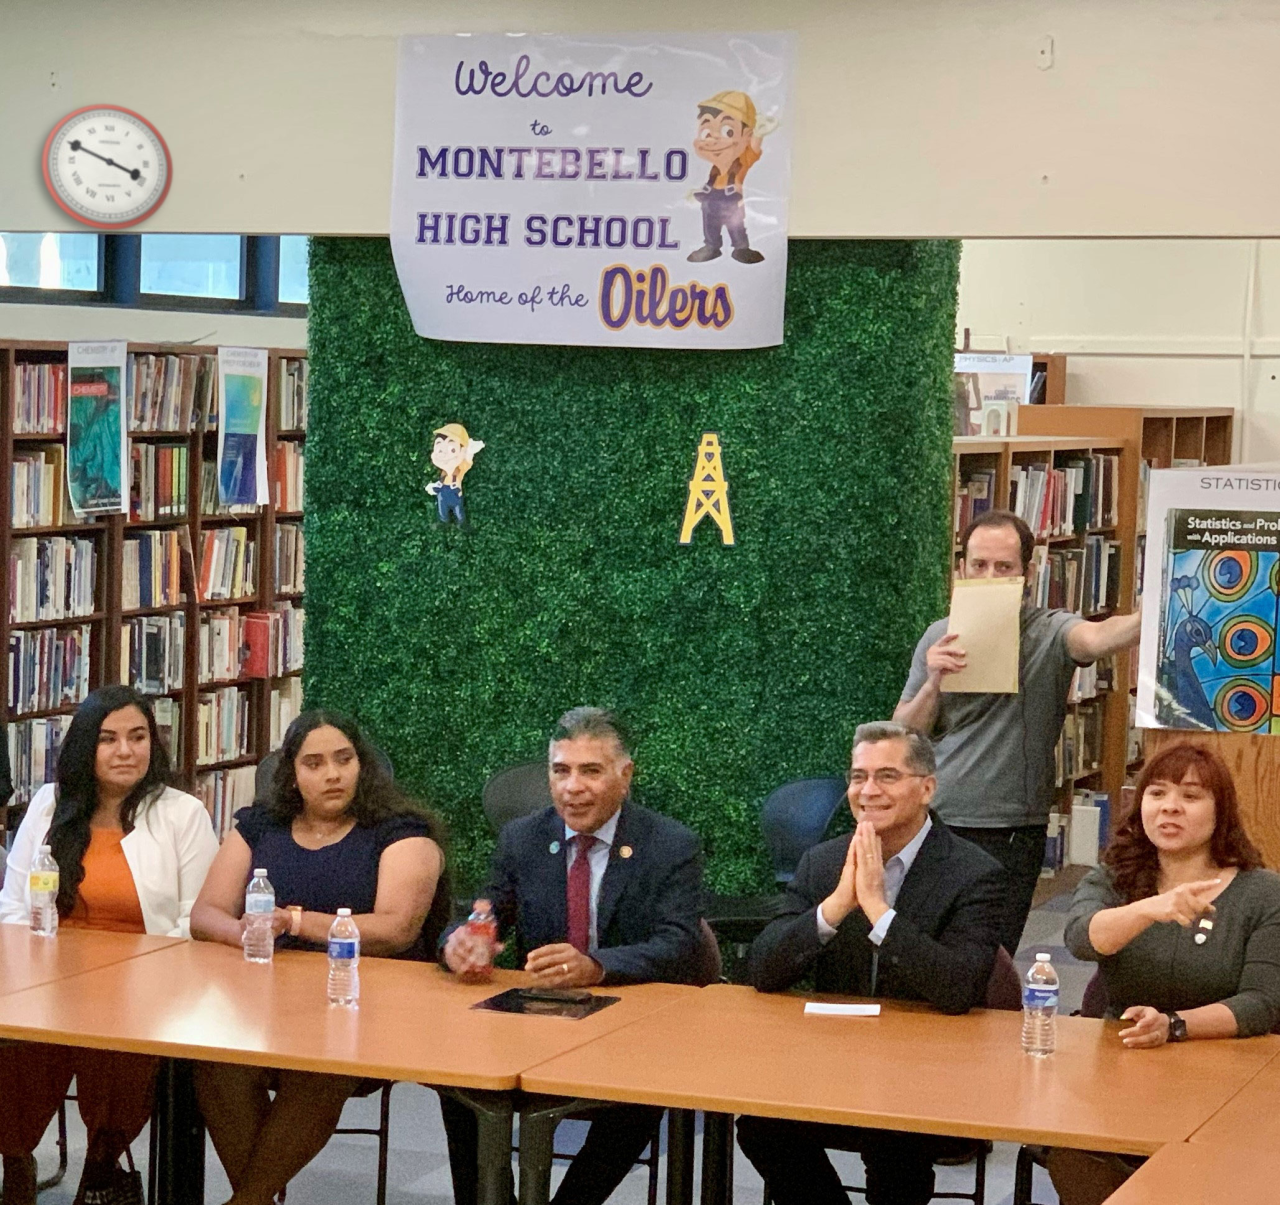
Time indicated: 3:49
